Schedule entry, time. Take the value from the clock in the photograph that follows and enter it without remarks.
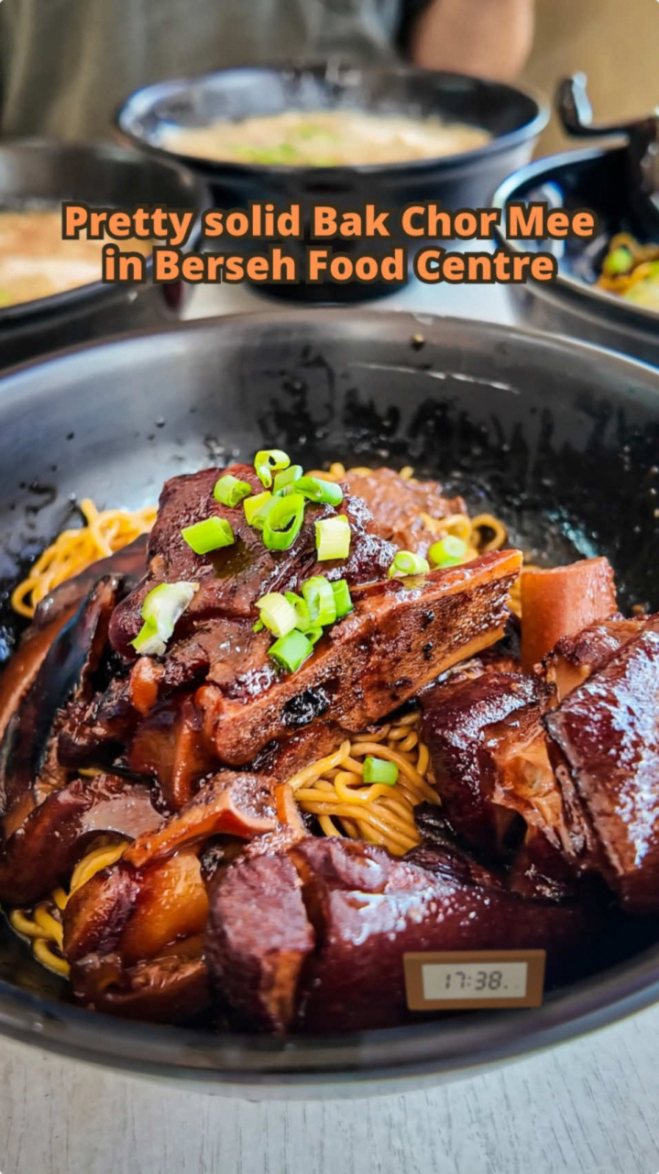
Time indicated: 17:38
